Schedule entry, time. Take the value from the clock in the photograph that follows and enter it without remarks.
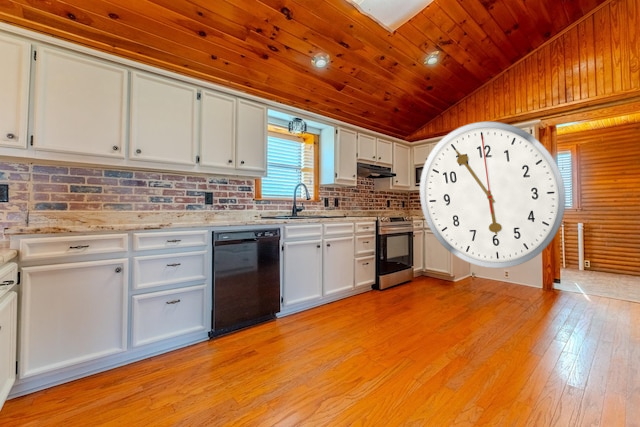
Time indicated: 5:55:00
